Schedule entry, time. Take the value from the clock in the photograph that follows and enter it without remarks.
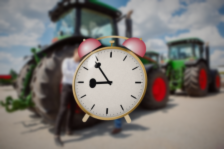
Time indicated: 8:54
